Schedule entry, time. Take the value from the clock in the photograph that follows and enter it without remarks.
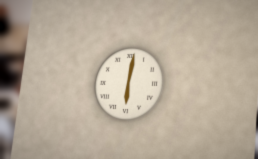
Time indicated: 6:01
